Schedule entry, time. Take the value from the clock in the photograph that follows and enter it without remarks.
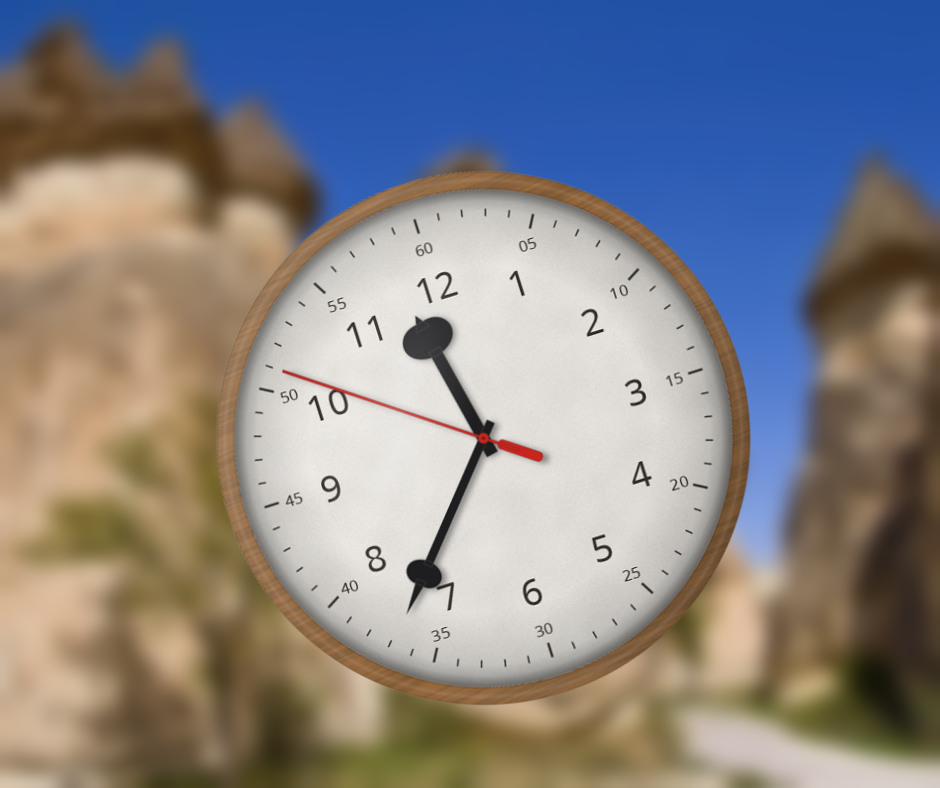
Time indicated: 11:36:51
